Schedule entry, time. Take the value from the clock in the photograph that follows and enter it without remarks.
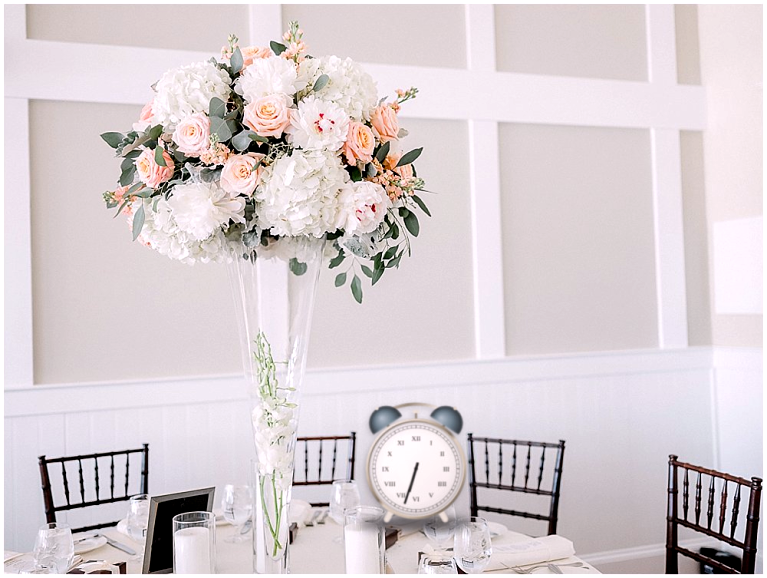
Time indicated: 6:33
